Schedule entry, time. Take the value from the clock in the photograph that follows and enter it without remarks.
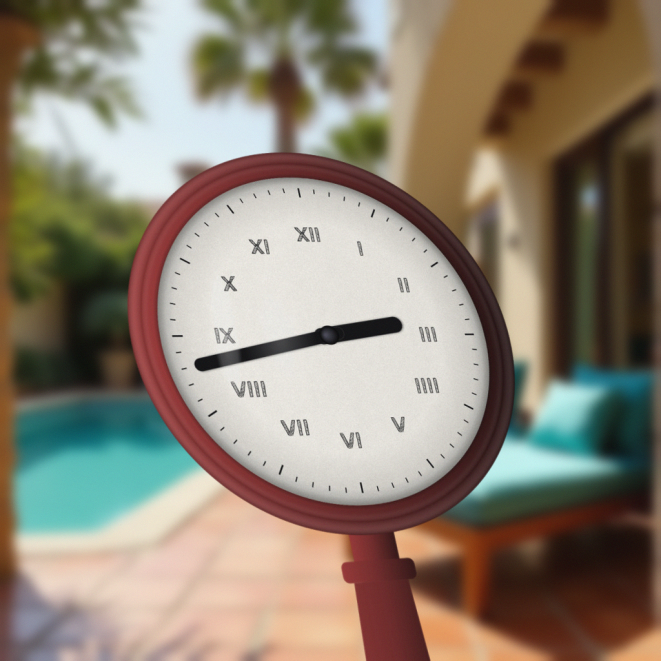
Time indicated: 2:43
